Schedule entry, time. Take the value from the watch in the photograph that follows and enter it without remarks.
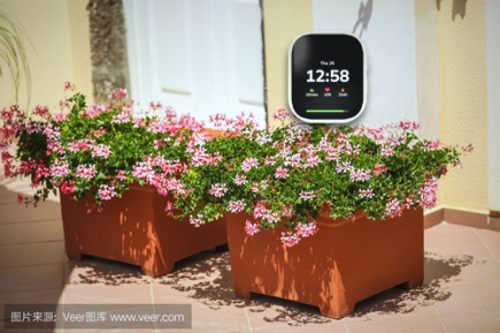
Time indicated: 12:58
